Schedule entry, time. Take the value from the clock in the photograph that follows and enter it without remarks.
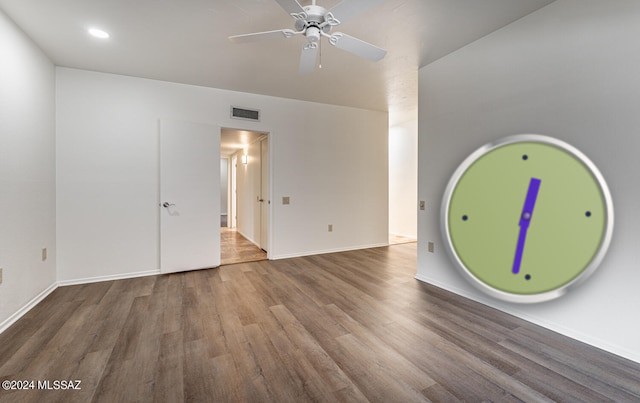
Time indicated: 12:32
